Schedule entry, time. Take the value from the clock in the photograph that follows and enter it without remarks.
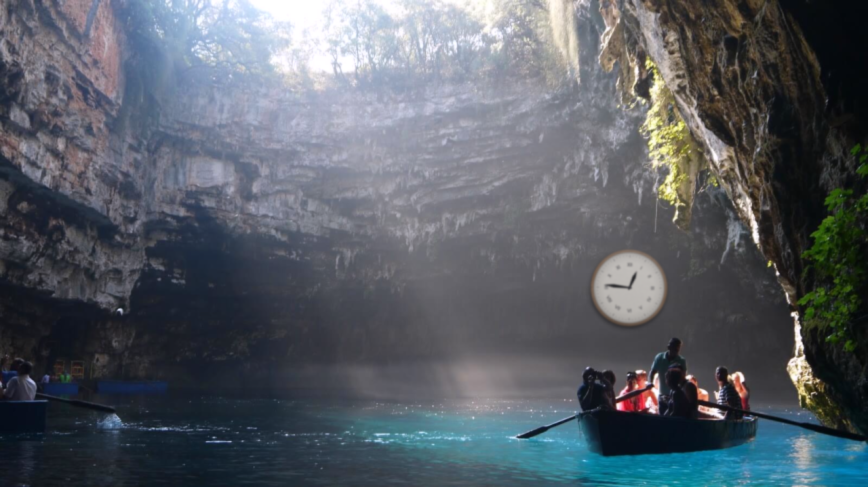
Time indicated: 12:46
